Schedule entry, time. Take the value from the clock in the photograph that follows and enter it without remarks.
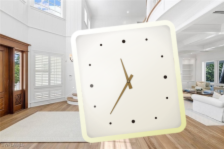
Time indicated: 11:36
